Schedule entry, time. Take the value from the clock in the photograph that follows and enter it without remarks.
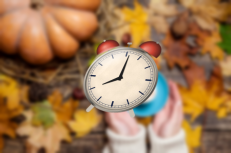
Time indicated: 8:01
